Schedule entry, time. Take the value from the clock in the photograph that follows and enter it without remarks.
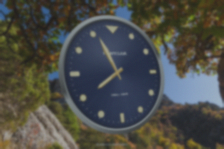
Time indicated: 7:56
